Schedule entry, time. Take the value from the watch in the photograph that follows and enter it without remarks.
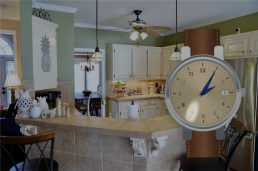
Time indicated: 2:05
